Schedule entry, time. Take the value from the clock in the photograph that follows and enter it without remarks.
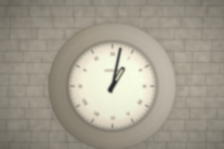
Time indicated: 1:02
